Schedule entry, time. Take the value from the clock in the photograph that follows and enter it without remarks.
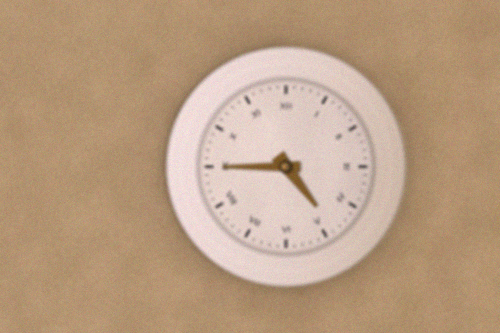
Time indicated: 4:45
